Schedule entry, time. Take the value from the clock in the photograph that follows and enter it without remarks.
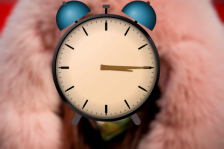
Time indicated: 3:15
